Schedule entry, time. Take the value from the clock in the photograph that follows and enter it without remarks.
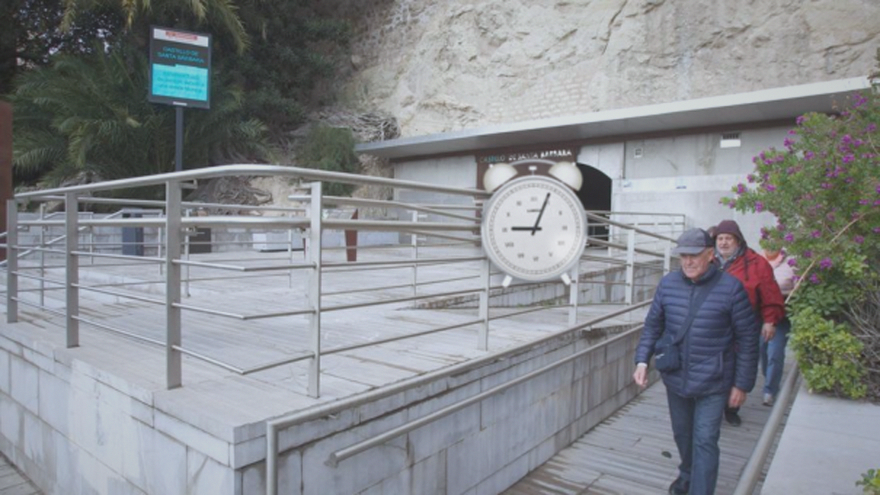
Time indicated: 9:04
